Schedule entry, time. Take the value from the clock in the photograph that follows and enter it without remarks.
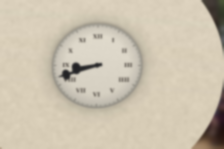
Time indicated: 8:42
